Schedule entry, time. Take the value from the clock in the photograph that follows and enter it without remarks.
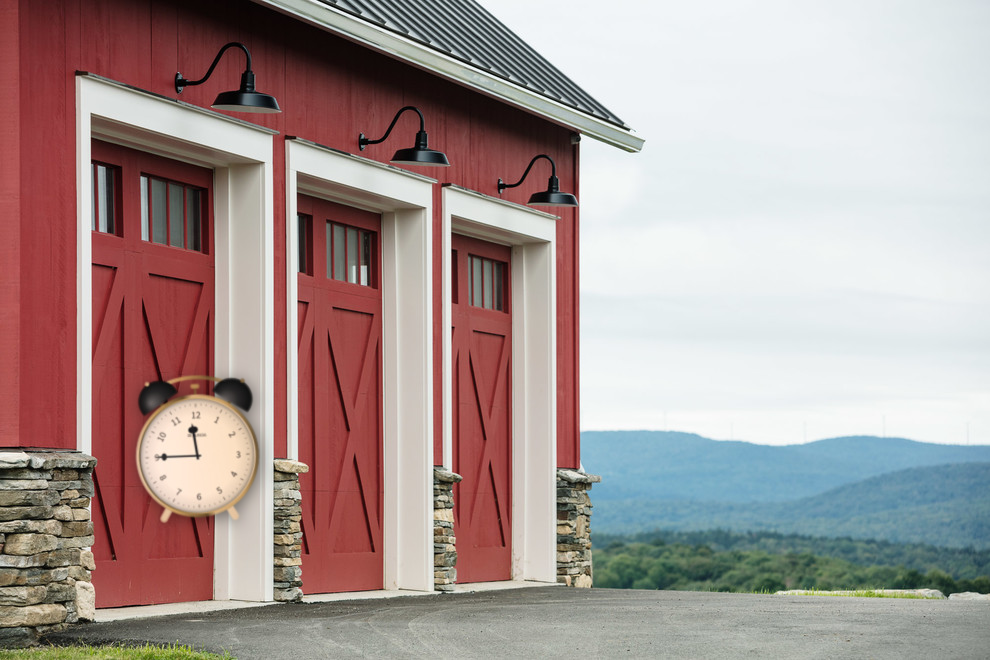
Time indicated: 11:45
